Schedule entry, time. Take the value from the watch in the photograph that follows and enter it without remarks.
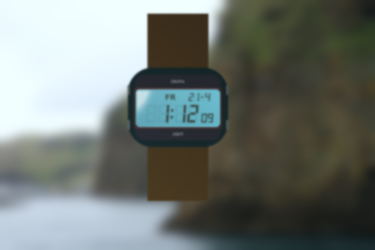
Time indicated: 1:12
